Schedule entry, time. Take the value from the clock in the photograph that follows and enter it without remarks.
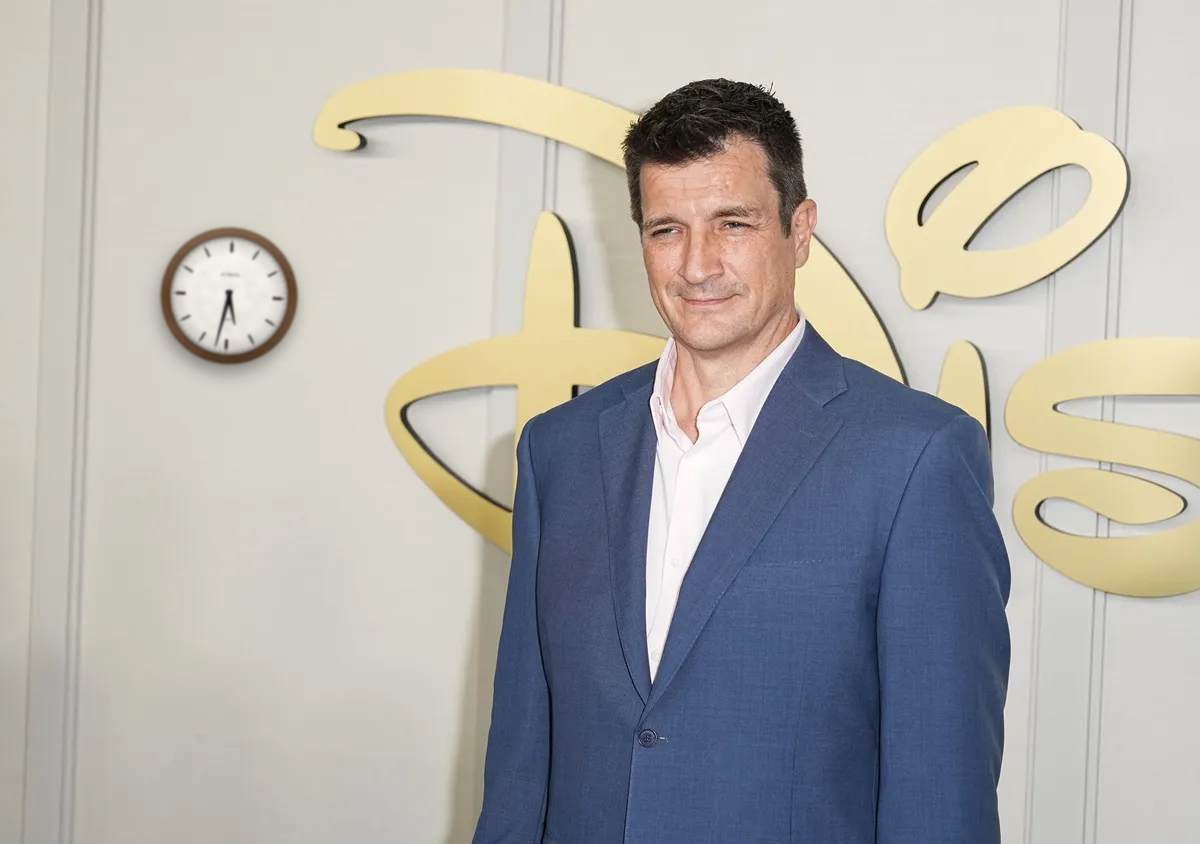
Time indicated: 5:32
